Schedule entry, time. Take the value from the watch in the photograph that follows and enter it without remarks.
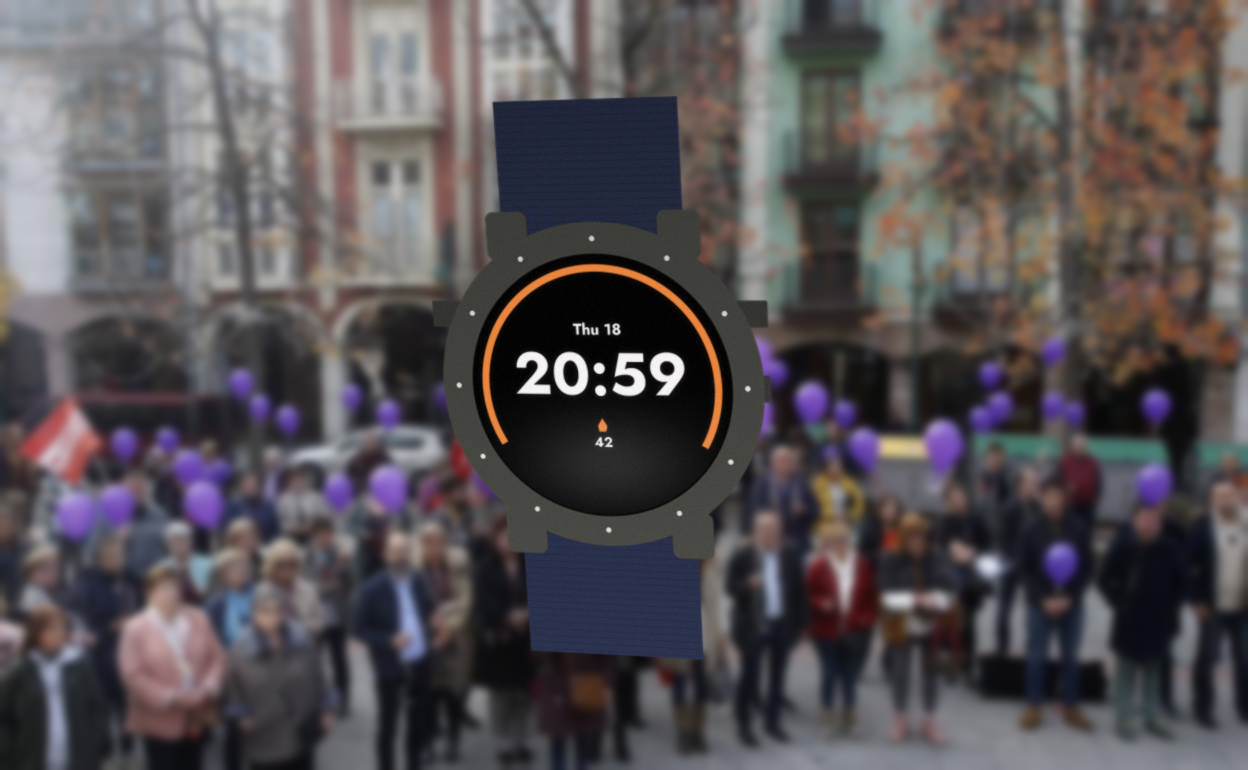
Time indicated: 20:59
